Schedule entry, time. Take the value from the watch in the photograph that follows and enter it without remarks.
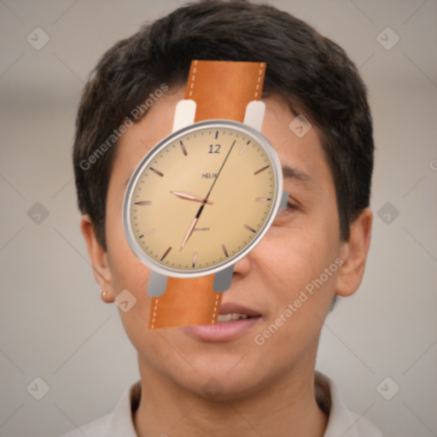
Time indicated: 9:33:03
